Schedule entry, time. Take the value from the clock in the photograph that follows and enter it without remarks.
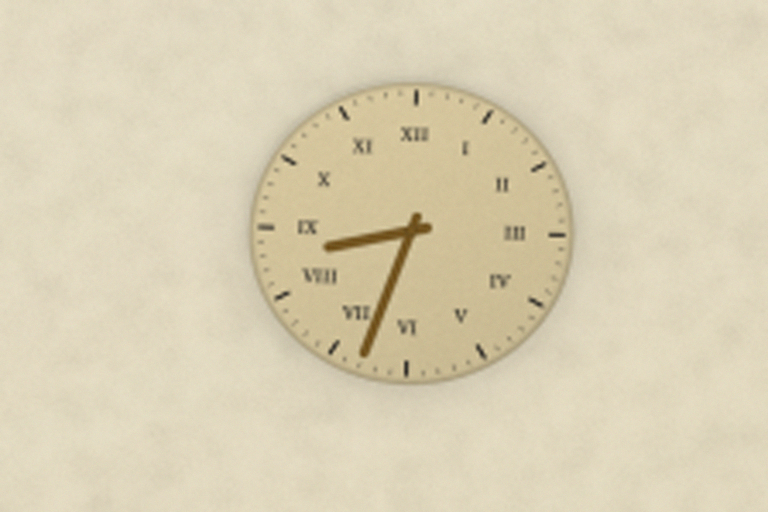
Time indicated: 8:33
